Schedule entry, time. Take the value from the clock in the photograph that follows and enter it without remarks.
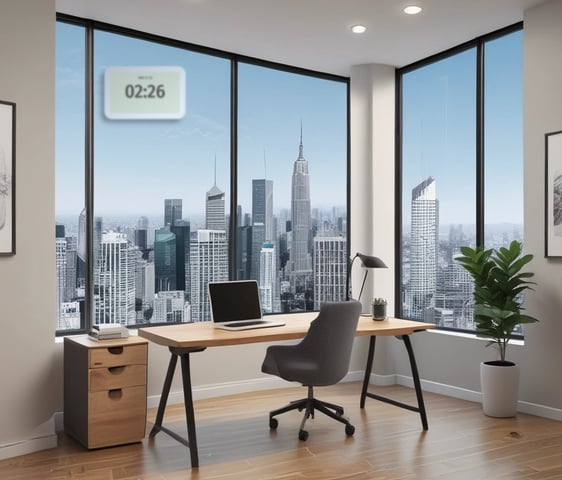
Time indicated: 2:26
